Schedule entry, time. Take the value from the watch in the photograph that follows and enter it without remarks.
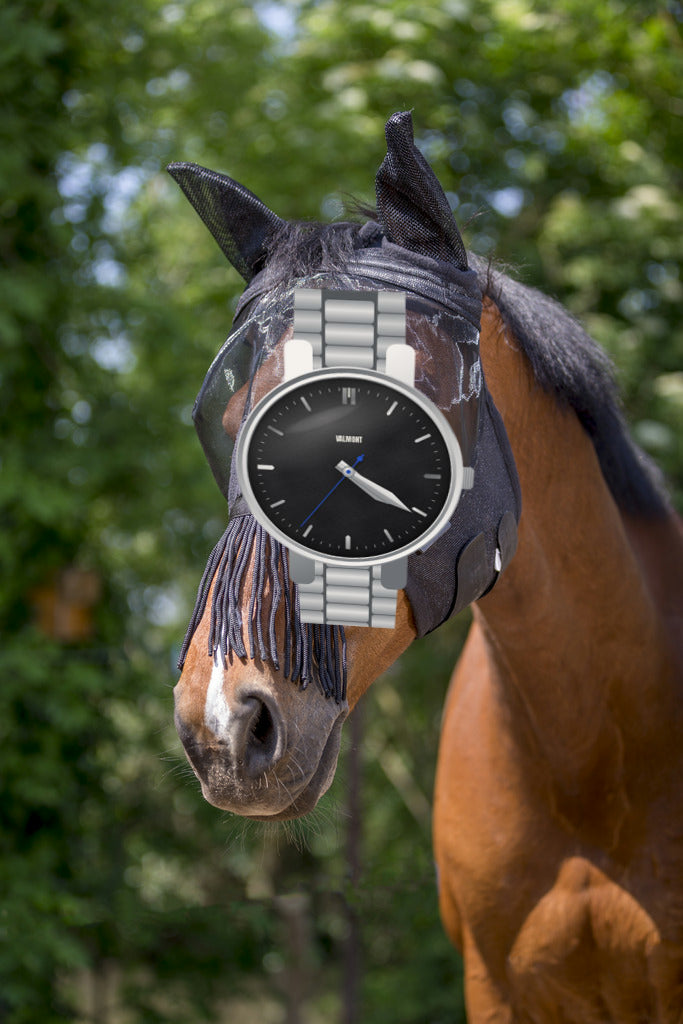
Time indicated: 4:20:36
